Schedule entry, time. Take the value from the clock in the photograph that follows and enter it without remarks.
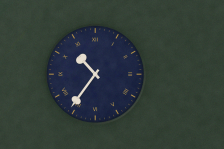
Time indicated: 10:36
